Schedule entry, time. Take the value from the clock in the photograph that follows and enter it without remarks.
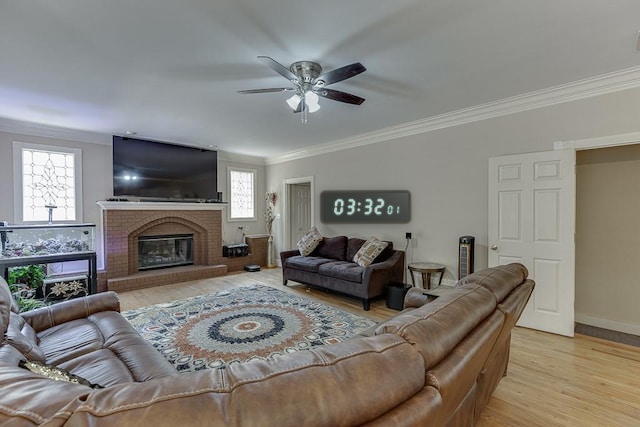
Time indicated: 3:32:01
